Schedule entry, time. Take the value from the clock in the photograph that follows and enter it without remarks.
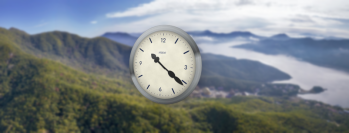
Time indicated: 10:21
